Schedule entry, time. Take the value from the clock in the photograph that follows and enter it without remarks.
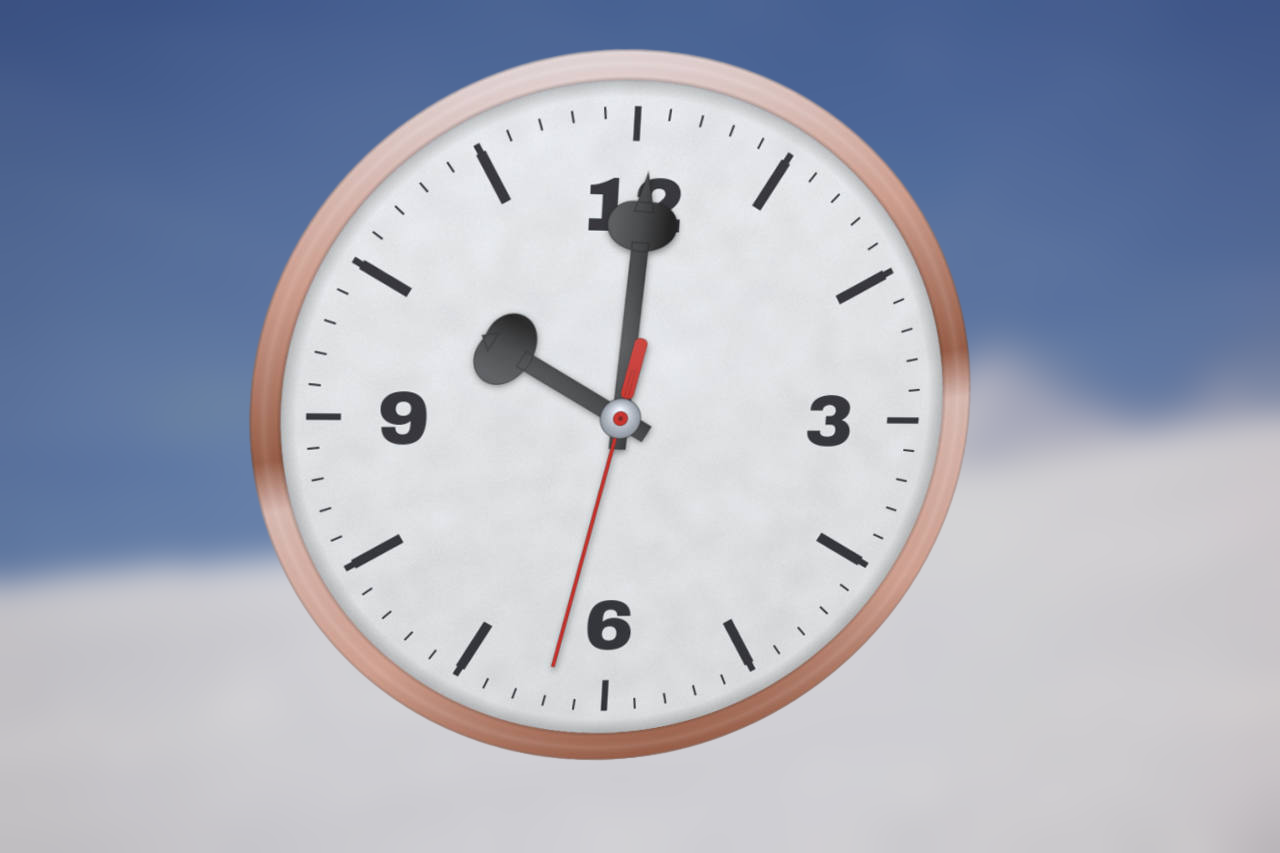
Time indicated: 10:00:32
